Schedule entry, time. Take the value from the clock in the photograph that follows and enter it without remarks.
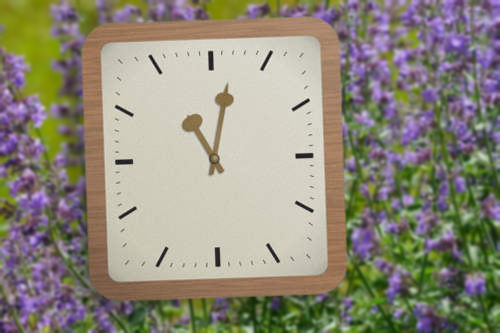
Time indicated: 11:02
